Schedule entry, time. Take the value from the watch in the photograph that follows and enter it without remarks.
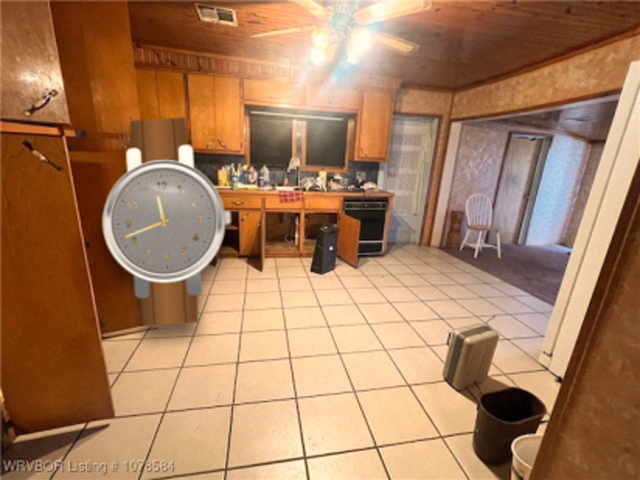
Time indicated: 11:42
